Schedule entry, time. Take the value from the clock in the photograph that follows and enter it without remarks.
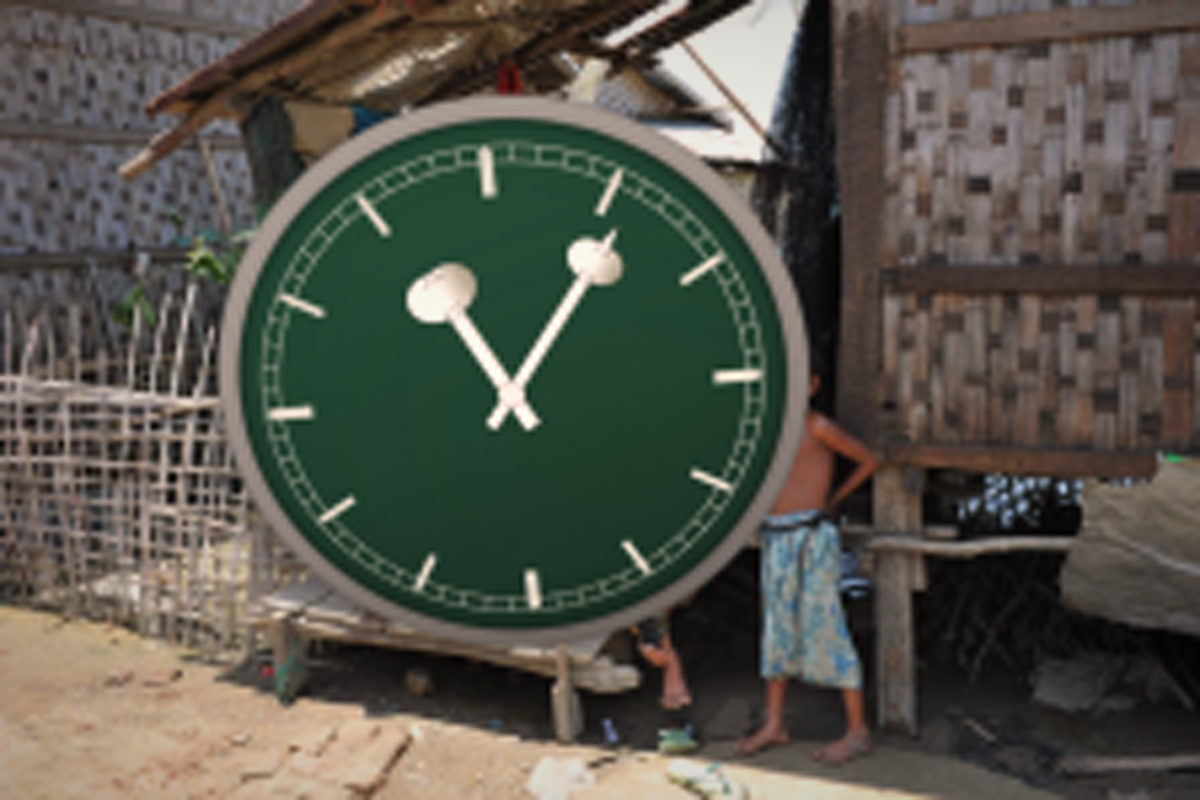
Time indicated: 11:06
